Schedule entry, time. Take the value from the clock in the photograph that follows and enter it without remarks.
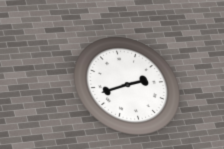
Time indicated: 2:43
